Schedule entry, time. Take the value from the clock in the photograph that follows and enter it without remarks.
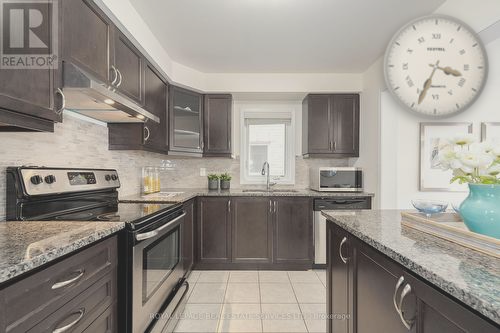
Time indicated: 3:34
